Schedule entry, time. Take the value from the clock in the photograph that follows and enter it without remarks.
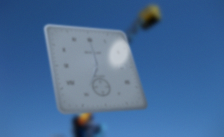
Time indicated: 7:00
